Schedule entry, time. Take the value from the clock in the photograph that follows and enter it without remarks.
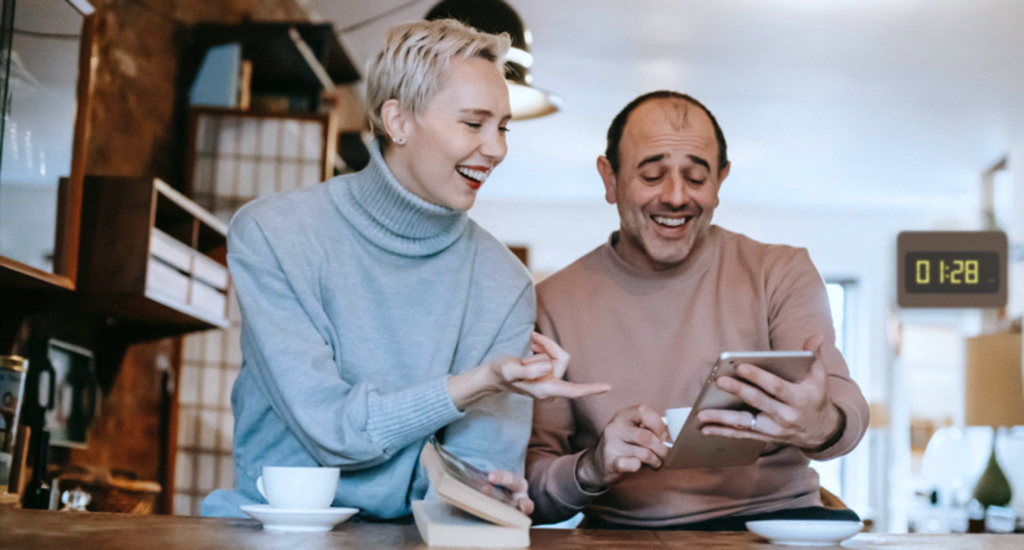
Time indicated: 1:28
